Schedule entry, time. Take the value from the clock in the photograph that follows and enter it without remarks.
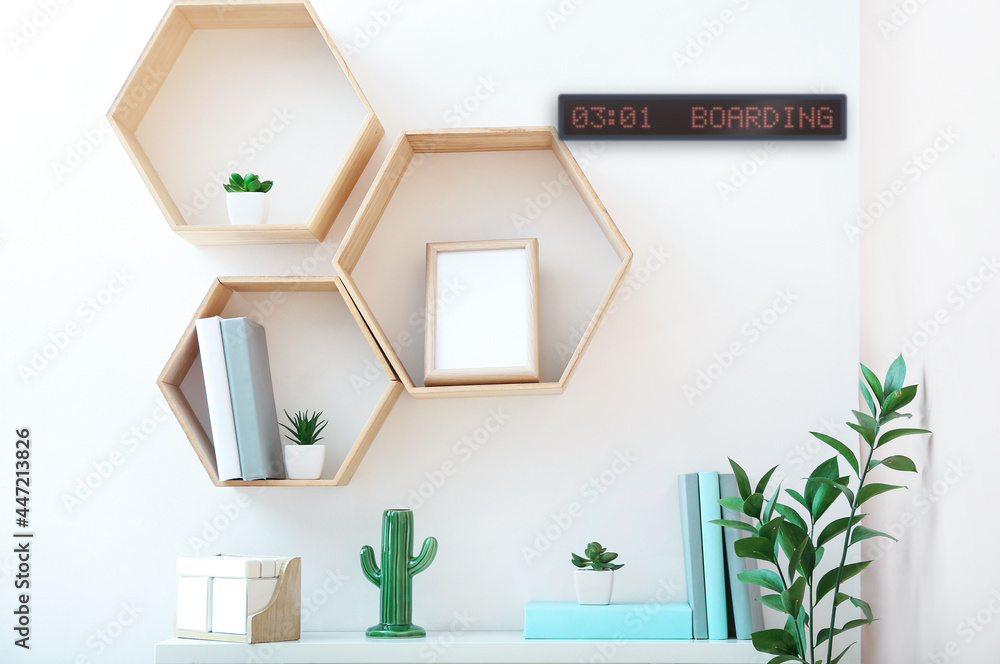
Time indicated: 3:01
